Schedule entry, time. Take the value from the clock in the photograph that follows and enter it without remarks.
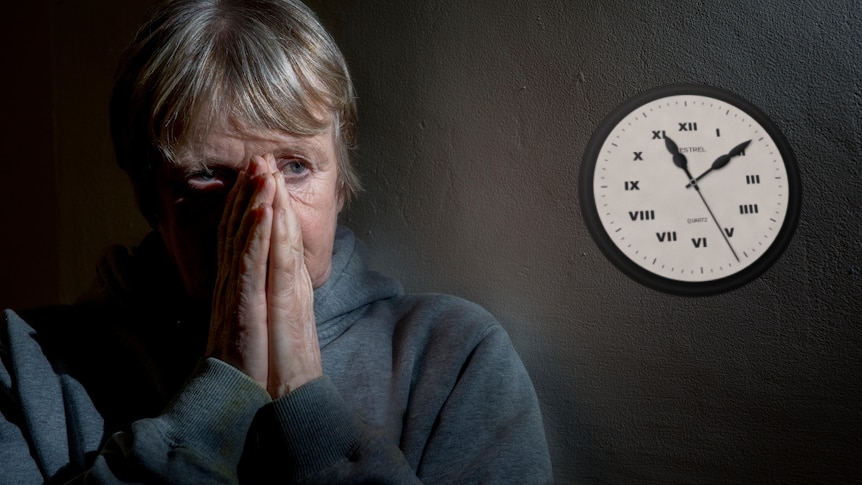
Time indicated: 11:09:26
